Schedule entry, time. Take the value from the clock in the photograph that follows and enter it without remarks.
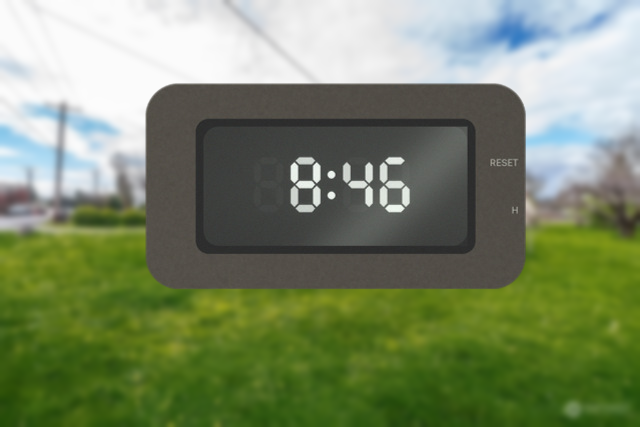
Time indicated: 8:46
